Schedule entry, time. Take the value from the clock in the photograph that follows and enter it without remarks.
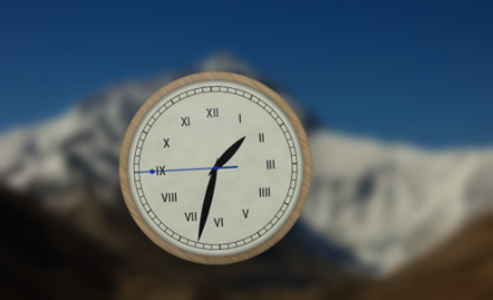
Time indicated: 1:32:45
